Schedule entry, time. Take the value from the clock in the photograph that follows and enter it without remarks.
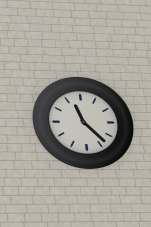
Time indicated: 11:23
